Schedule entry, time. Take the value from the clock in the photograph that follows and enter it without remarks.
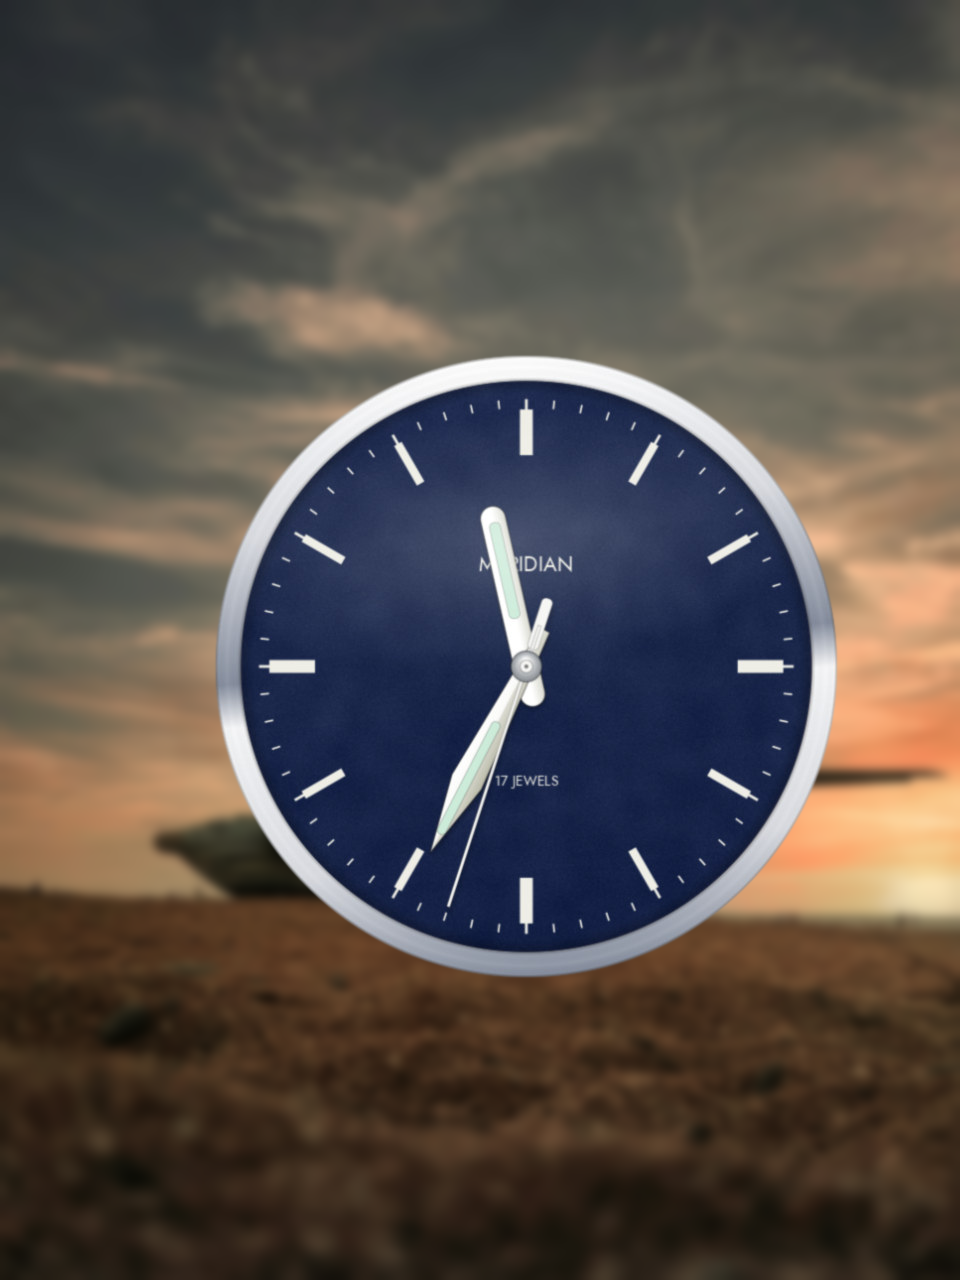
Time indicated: 11:34:33
